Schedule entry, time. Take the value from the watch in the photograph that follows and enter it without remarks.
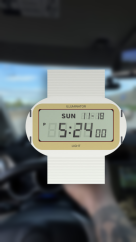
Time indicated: 5:24:00
